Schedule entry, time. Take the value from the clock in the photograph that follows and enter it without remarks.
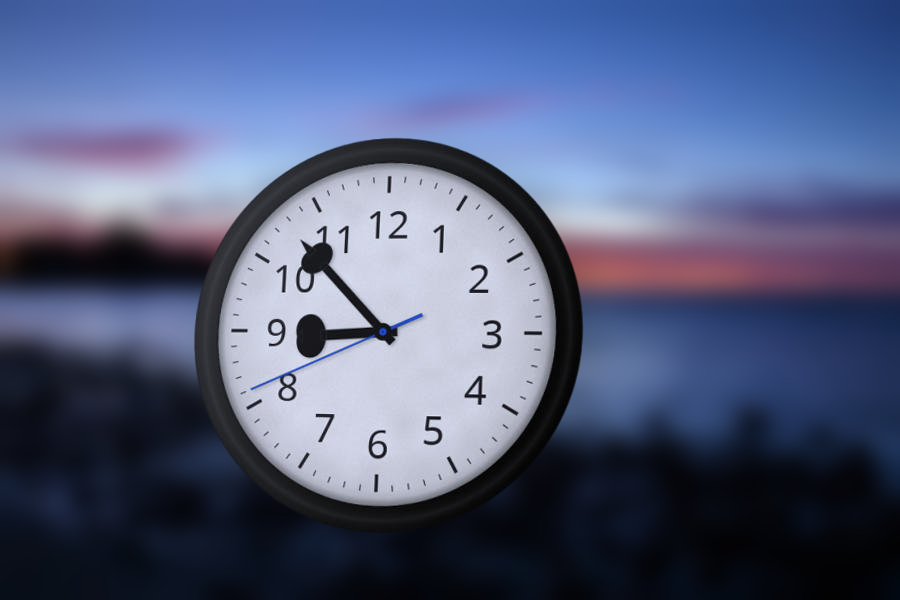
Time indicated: 8:52:41
